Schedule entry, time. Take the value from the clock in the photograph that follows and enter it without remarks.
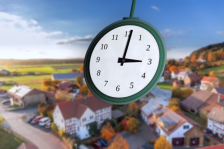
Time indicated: 3:01
